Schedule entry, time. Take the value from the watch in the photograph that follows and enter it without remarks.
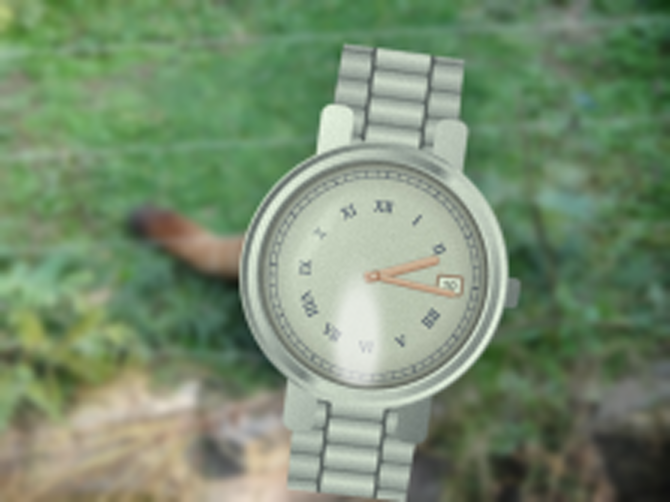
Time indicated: 2:16
